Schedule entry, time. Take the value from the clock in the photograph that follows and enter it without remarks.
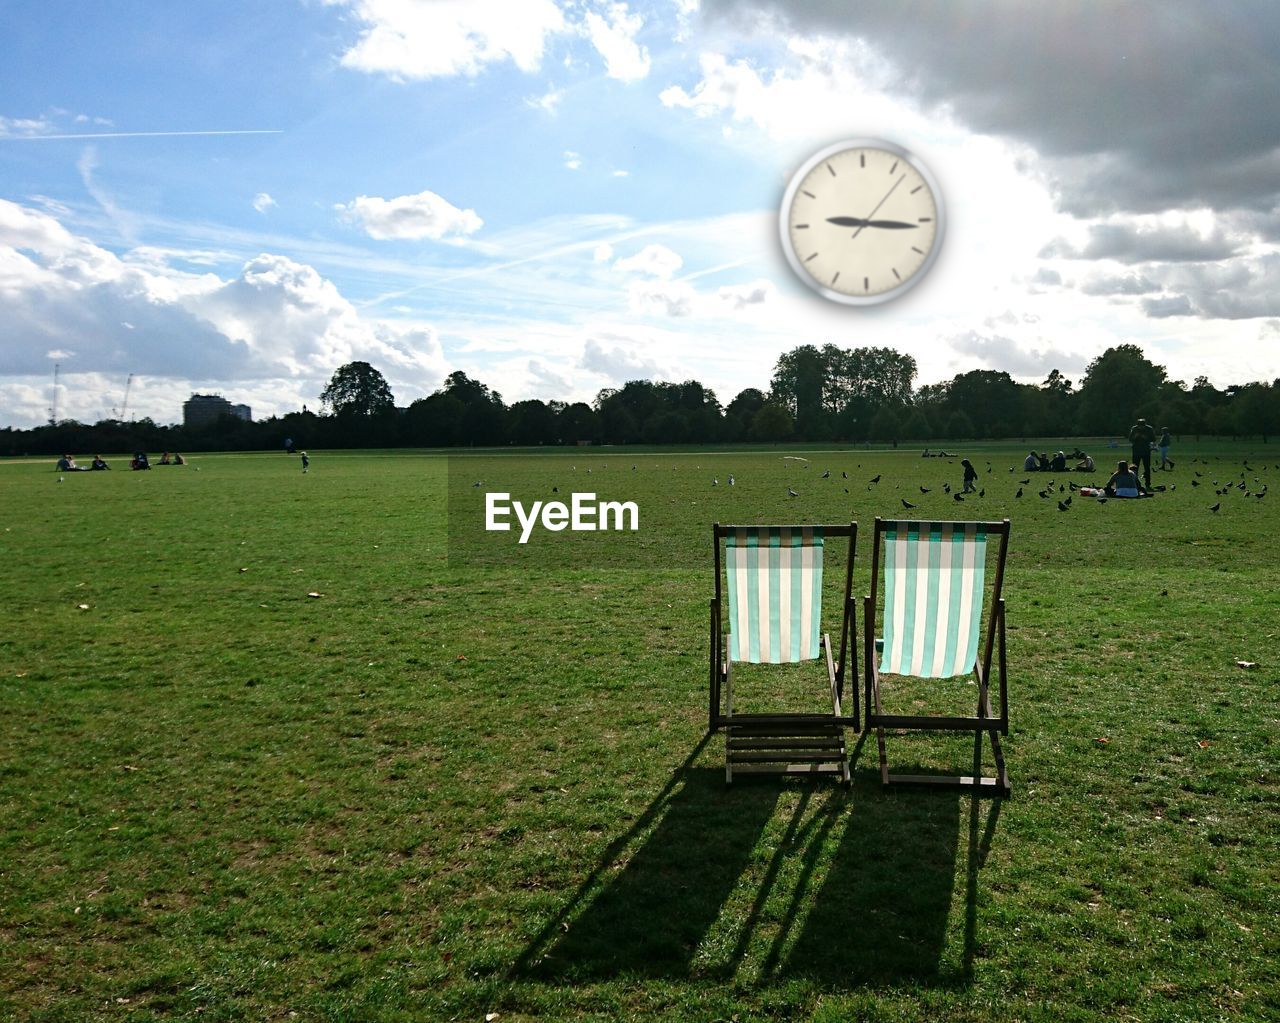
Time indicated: 9:16:07
